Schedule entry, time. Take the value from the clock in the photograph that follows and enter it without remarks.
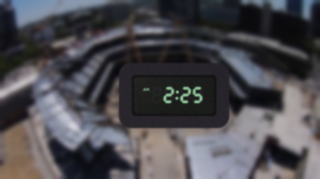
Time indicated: 2:25
